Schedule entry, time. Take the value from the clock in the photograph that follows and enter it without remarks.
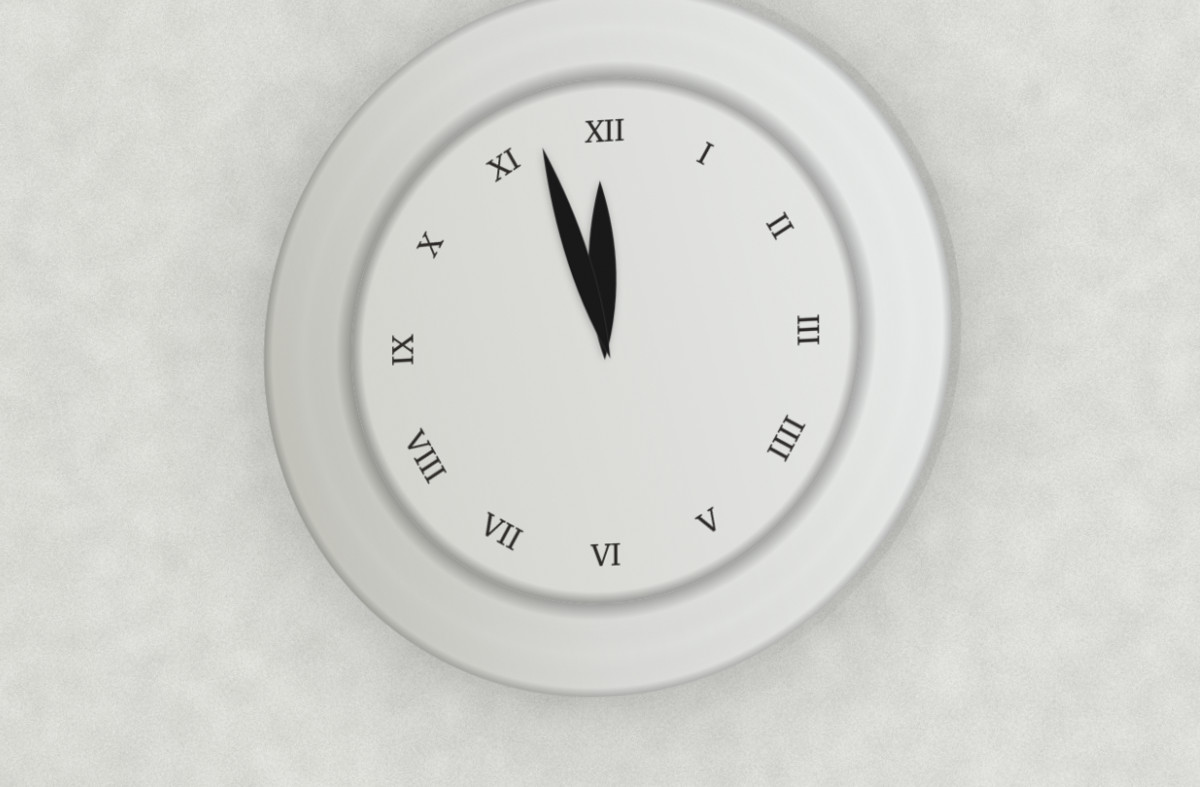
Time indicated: 11:57
